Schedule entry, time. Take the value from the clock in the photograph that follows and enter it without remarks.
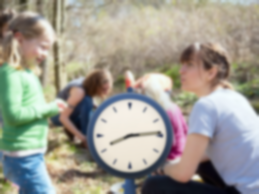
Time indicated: 8:14
